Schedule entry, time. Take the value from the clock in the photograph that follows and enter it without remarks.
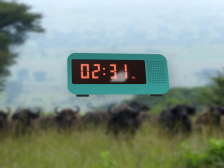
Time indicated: 2:31
